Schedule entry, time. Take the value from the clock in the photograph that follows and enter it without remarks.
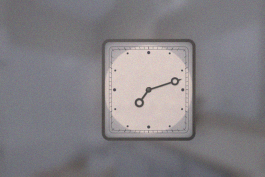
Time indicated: 7:12
